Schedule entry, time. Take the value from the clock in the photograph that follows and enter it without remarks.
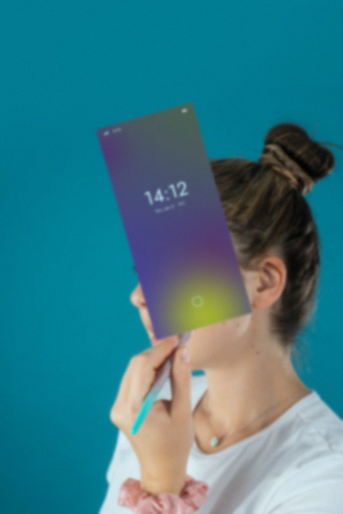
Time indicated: 14:12
